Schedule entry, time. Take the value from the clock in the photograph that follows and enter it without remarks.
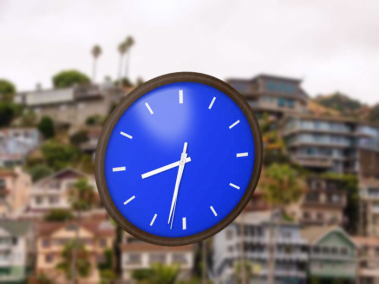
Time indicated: 8:32:32
